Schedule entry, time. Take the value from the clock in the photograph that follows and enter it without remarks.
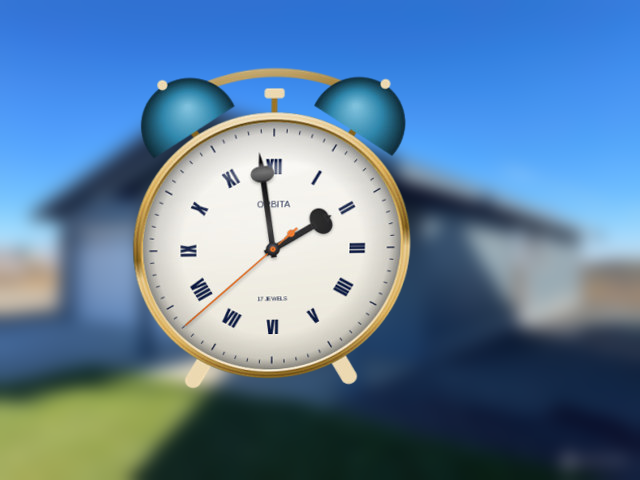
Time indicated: 1:58:38
